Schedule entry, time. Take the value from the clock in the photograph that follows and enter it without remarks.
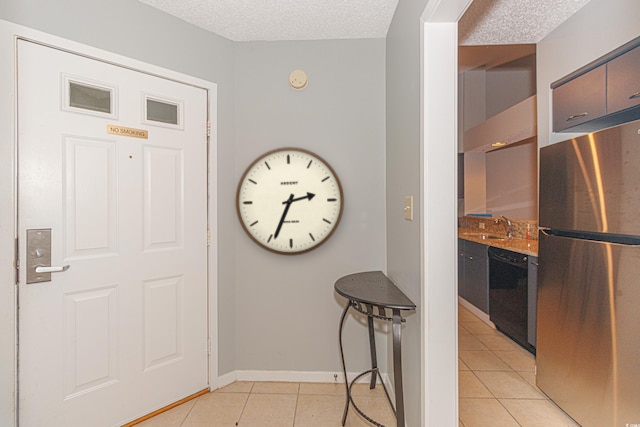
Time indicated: 2:34
